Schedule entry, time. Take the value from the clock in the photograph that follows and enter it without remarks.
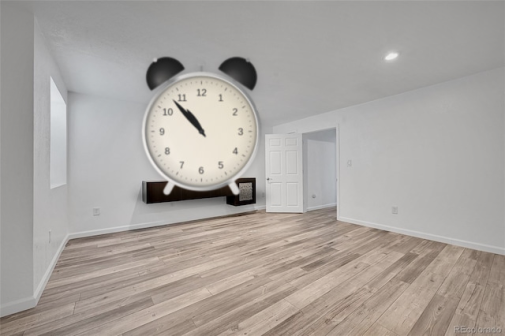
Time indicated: 10:53
